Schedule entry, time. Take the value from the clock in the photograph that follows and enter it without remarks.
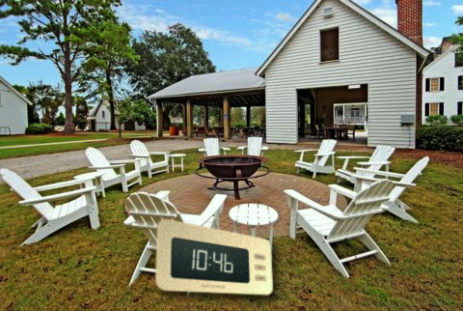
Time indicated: 10:46
